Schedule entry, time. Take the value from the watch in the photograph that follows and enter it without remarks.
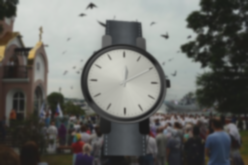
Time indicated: 12:10
